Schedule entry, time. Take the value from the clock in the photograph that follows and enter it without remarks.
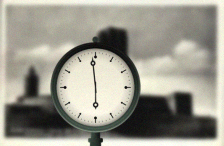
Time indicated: 5:59
